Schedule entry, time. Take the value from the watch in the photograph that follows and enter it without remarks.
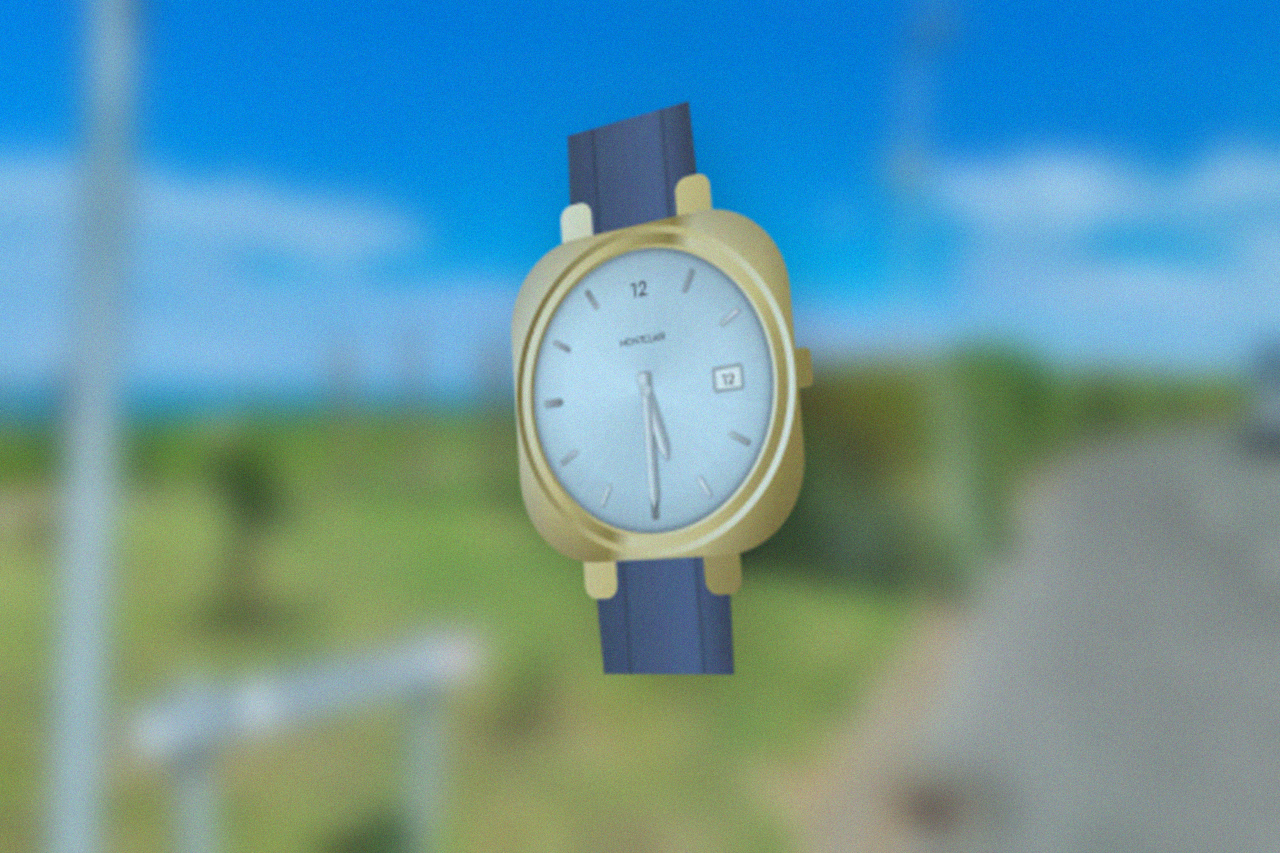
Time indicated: 5:30
